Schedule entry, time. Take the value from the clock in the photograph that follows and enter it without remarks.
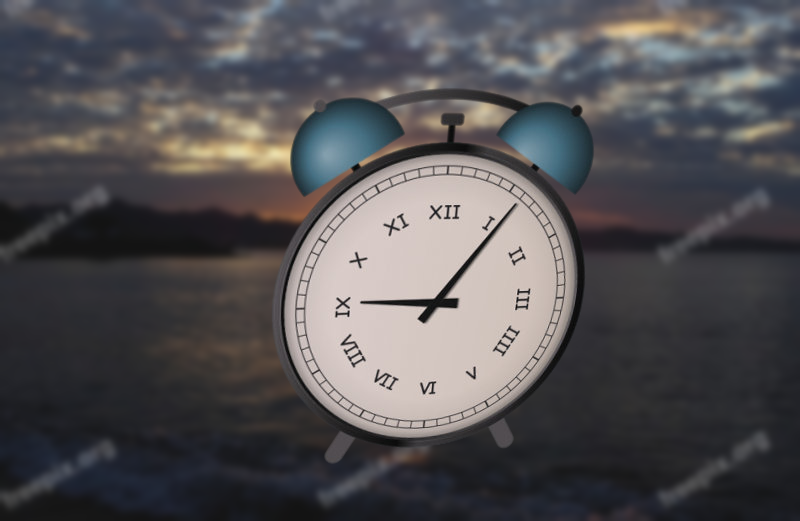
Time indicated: 9:06
